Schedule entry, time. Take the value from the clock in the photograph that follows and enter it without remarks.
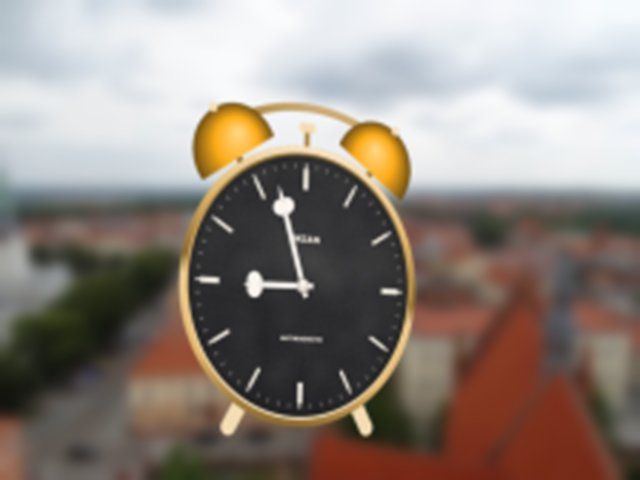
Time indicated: 8:57
